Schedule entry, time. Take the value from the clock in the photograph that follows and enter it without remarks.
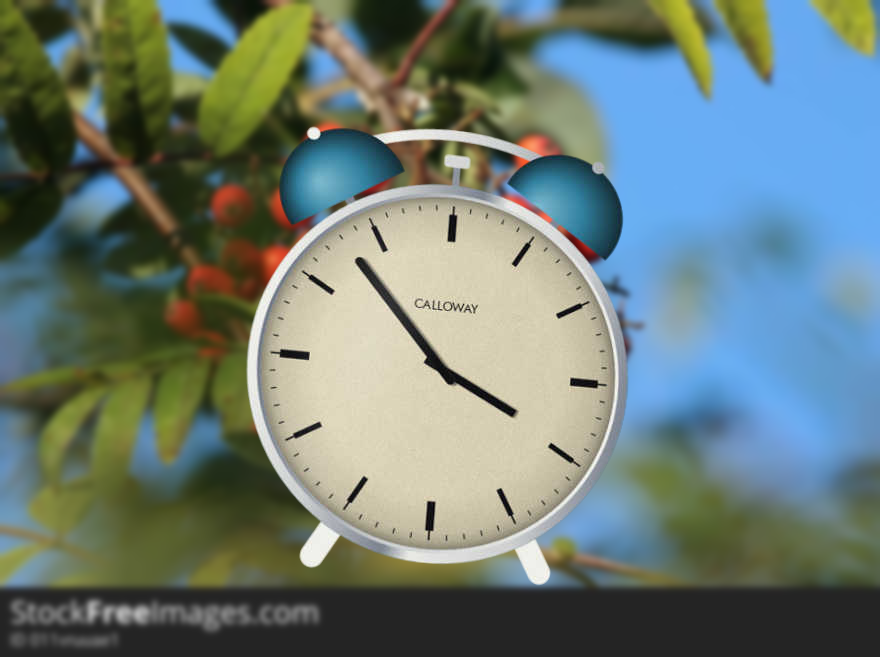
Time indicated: 3:53
